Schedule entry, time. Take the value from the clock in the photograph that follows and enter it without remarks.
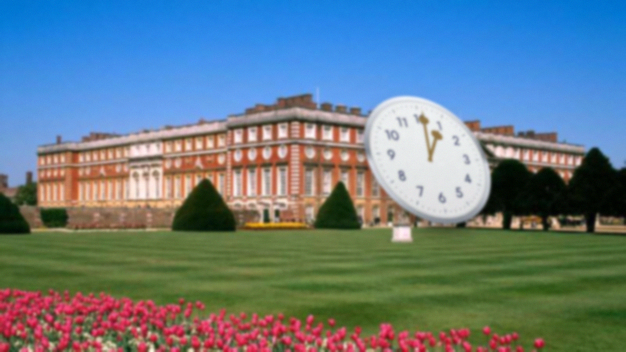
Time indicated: 1:01
